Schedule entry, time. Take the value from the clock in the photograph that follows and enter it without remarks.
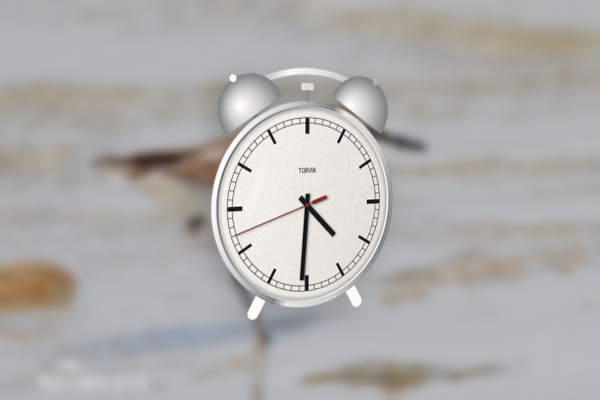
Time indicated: 4:30:42
